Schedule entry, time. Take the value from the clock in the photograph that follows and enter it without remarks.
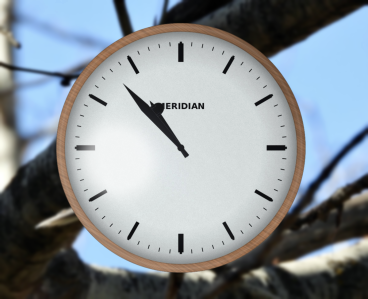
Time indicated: 10:53
